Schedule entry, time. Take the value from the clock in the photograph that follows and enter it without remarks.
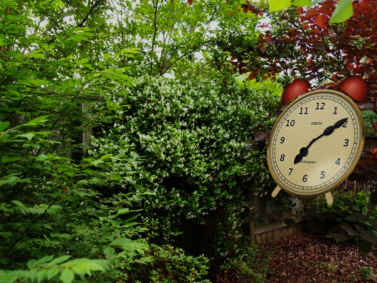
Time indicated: 7:09
